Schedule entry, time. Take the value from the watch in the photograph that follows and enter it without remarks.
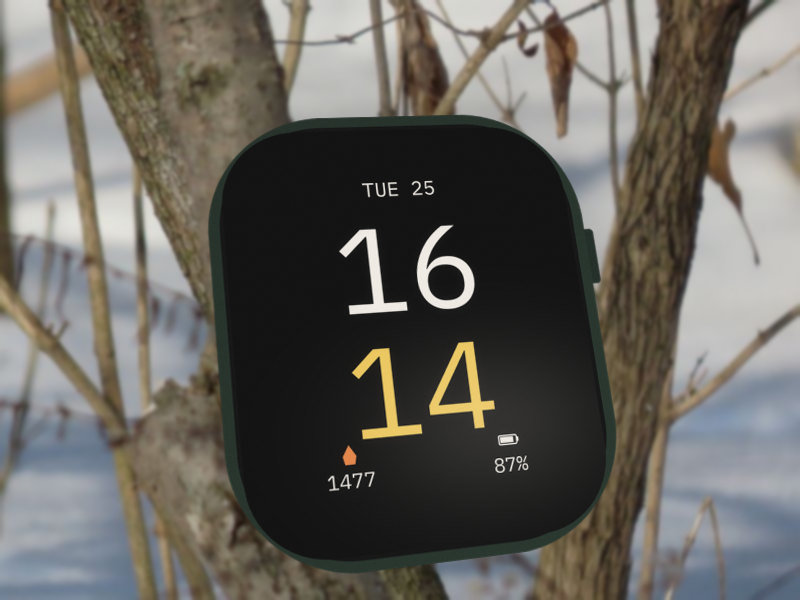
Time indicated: 16:14
